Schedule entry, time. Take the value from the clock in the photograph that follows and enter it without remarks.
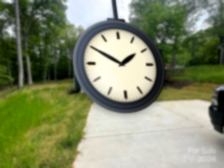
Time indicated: 1:50
